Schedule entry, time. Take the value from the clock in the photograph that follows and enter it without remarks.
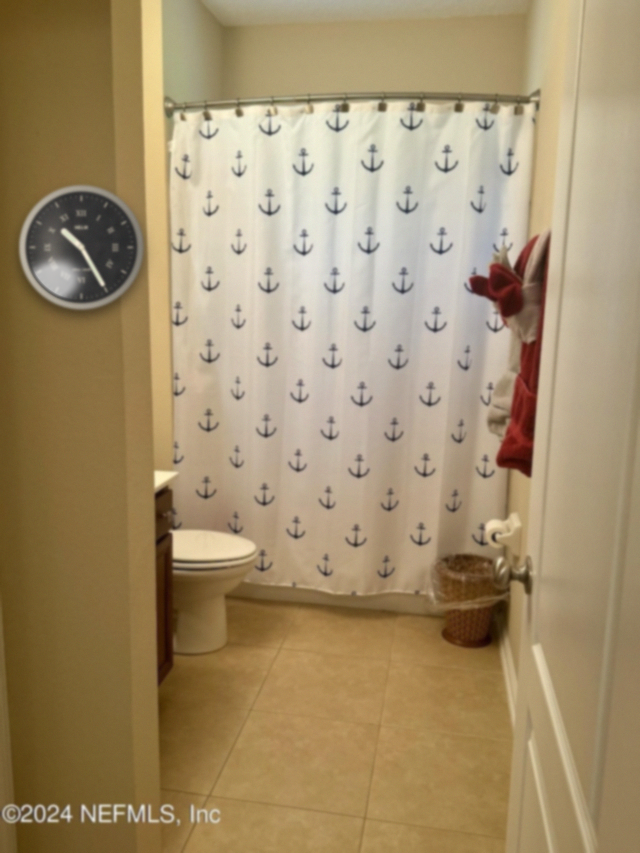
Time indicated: 10:25
